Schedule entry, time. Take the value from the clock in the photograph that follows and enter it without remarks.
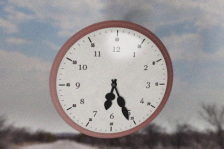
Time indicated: 6:26
